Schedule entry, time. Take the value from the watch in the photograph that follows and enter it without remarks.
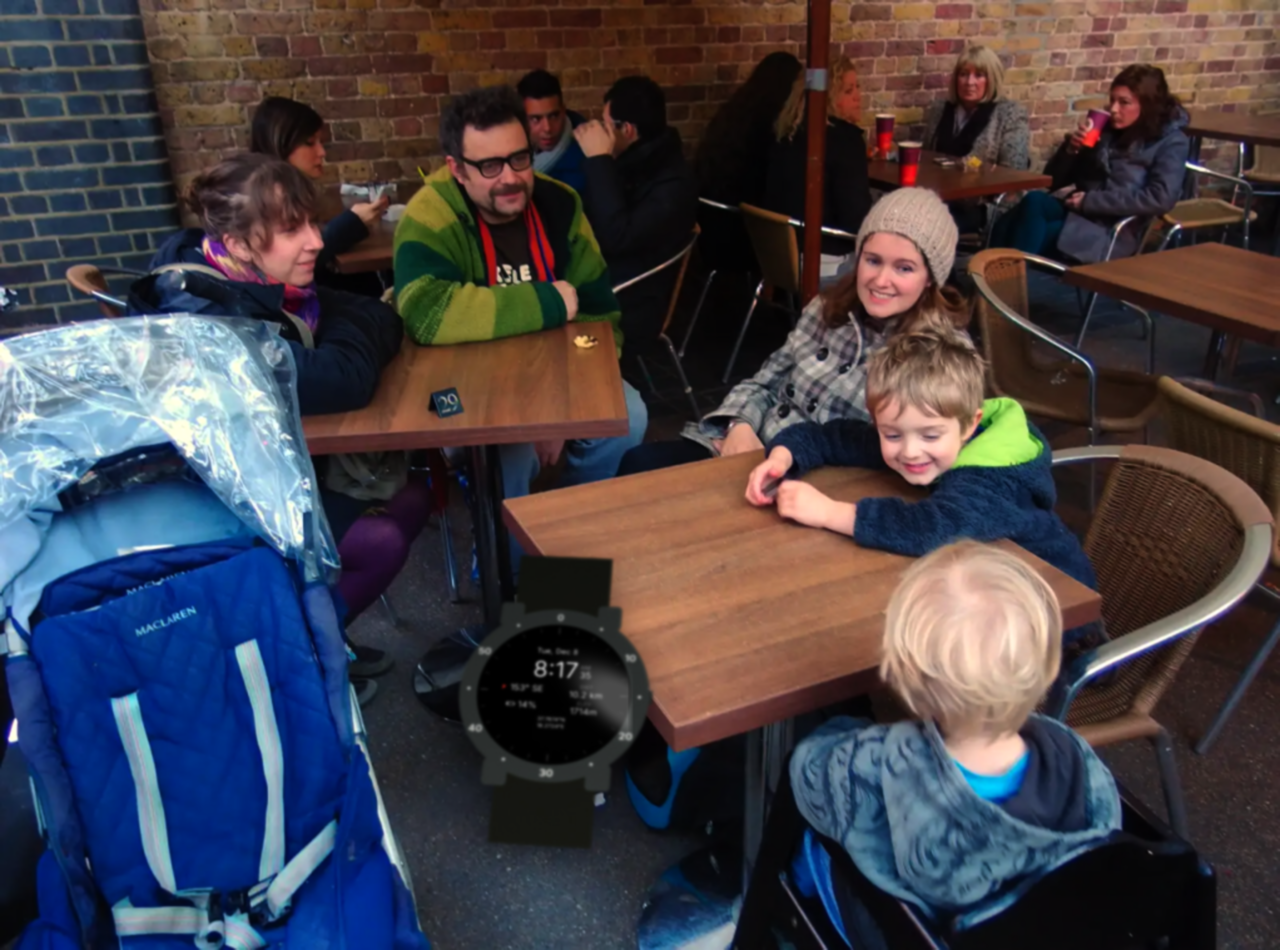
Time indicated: 8:17
